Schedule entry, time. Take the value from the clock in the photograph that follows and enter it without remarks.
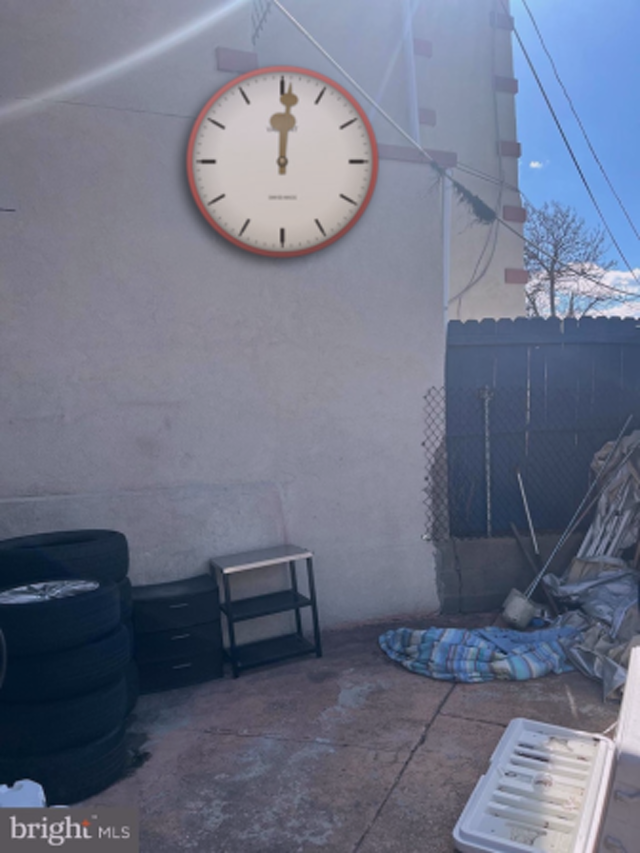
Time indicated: 12:01
